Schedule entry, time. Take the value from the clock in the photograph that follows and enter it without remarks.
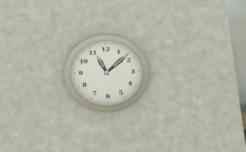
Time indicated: 11:08
